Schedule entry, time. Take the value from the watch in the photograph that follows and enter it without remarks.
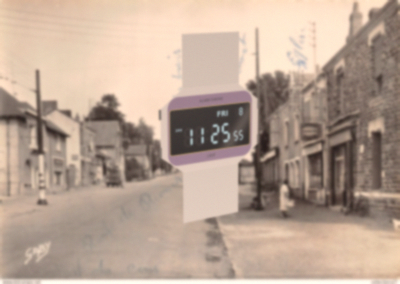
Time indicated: 11:25
